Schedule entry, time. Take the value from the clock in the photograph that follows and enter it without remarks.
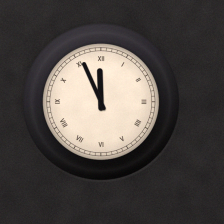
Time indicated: 11:56
